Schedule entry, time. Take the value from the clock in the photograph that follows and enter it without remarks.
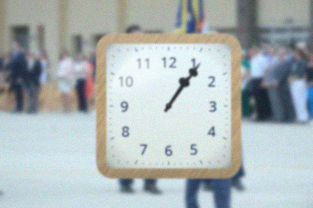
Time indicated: 1:06
